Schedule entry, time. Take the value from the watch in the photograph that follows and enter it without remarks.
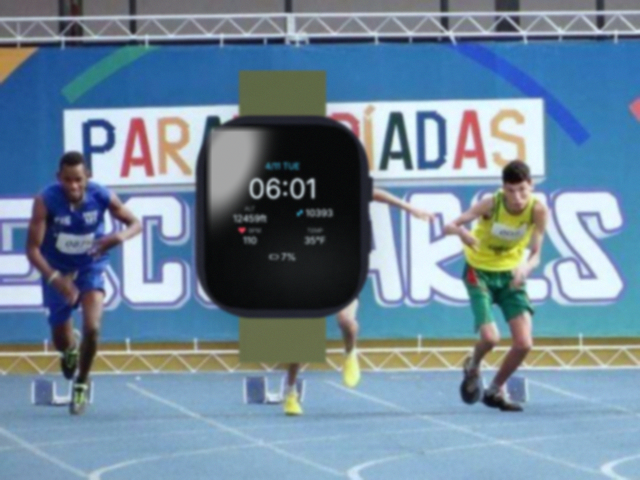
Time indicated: 6:01
